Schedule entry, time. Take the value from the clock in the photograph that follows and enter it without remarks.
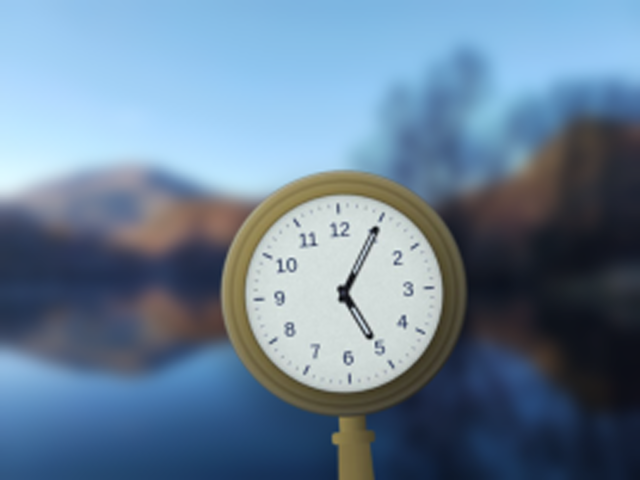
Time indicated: 5:05
